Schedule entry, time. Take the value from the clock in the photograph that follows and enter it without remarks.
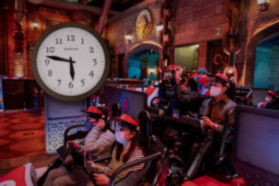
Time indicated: 5:47
